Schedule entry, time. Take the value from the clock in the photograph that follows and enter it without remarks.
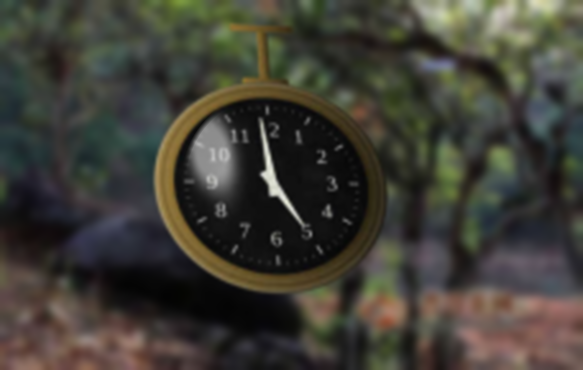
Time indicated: 4:59
